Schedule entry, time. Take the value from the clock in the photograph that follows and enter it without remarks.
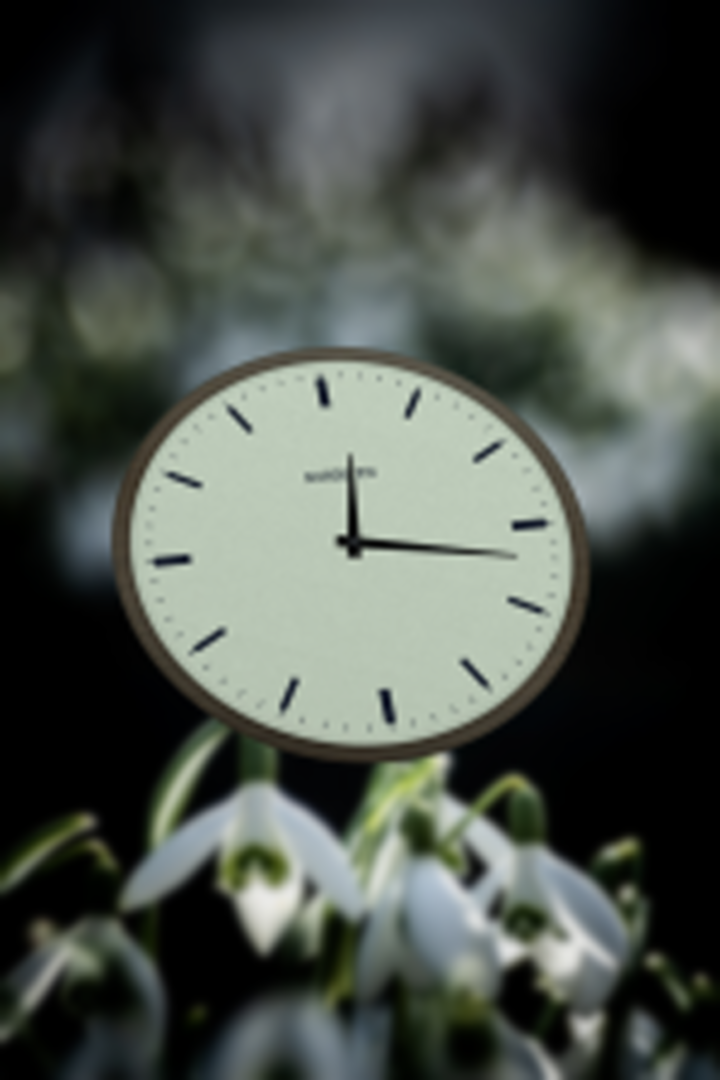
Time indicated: 12:17
